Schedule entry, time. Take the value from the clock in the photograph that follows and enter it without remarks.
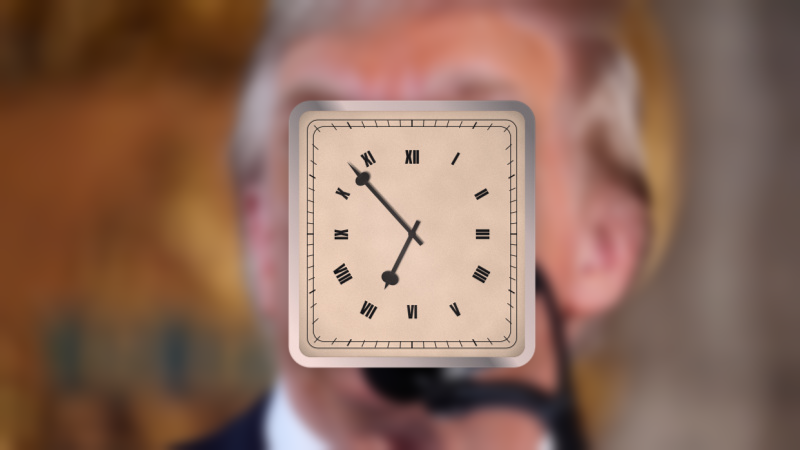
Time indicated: 6:53
